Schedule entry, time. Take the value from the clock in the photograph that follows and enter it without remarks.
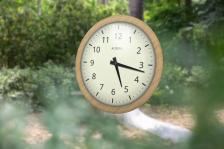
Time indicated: 5:17
